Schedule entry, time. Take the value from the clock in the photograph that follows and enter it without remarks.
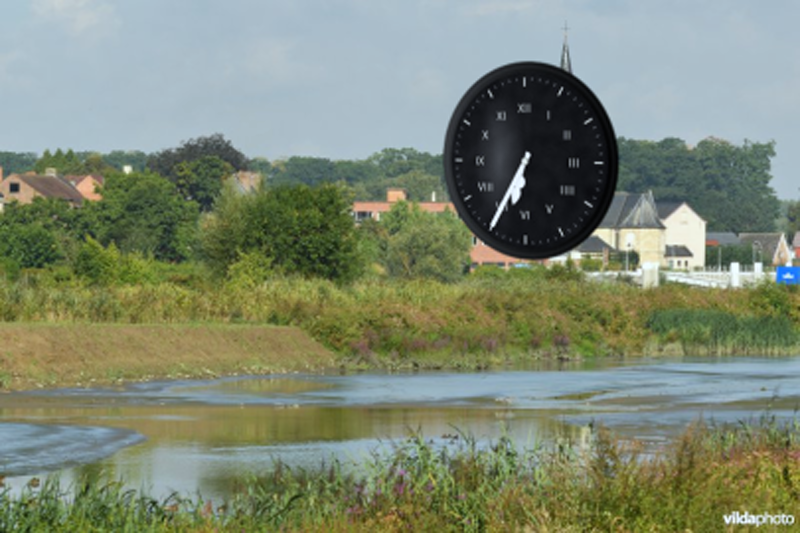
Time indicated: 6:35
